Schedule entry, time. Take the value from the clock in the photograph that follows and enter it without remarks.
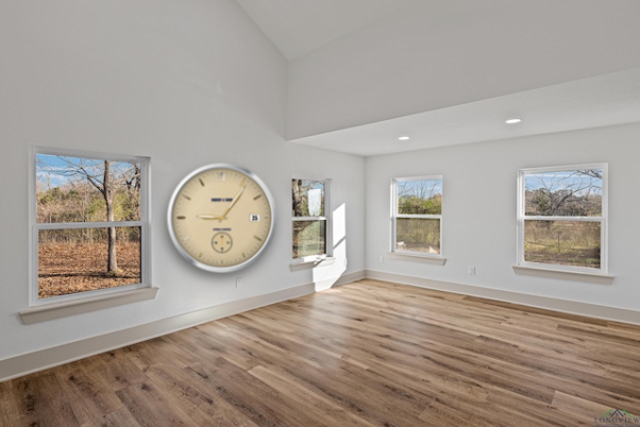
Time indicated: 9:06
